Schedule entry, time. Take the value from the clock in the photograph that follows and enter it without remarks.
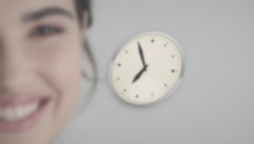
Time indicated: 6:55
